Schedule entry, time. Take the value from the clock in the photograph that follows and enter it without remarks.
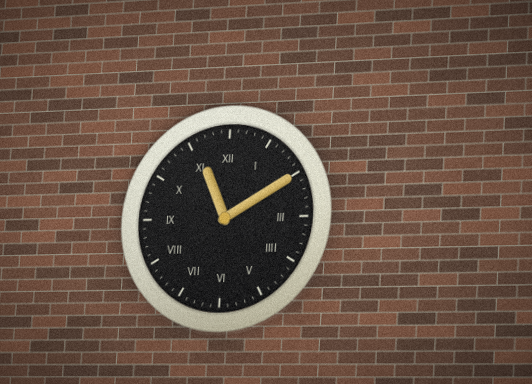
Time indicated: 11:10
